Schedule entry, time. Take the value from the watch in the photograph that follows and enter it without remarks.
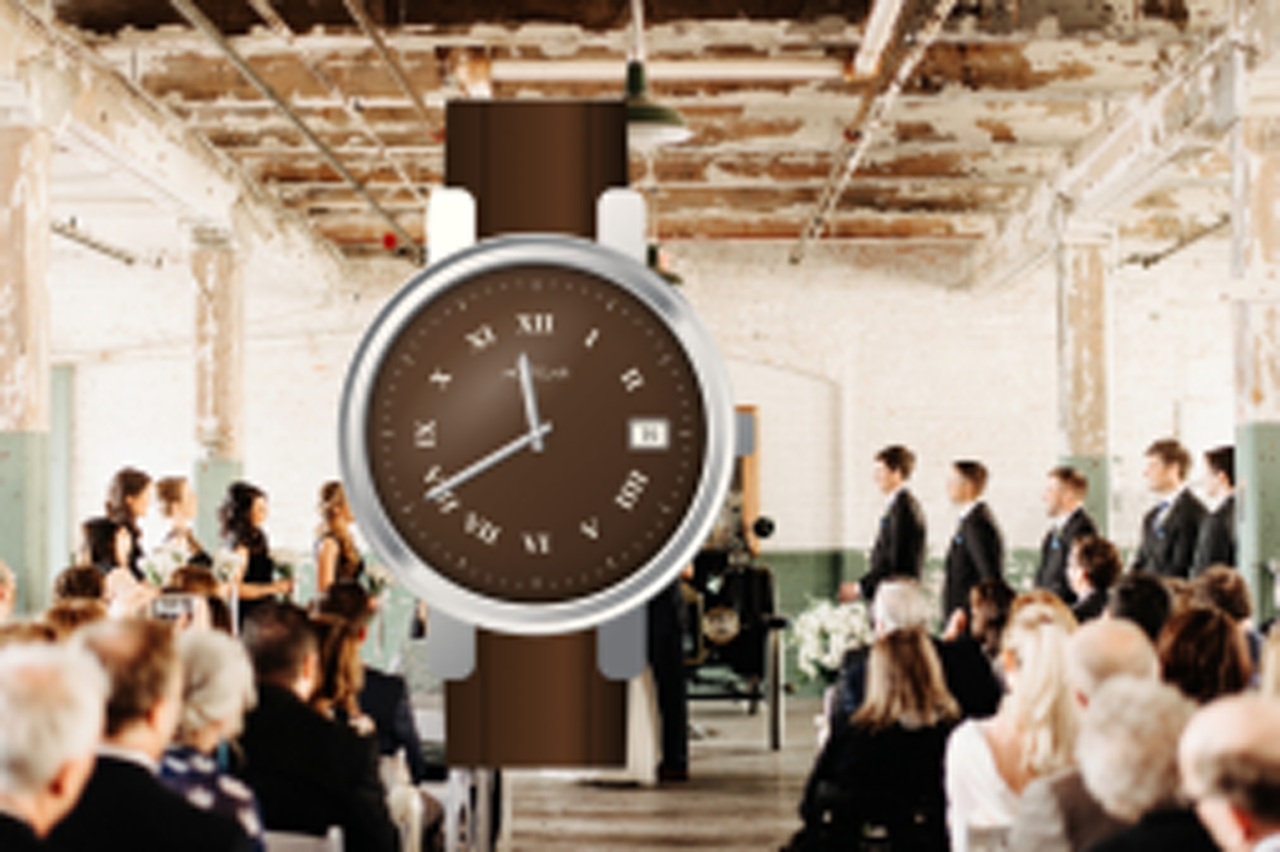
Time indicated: 11:40
